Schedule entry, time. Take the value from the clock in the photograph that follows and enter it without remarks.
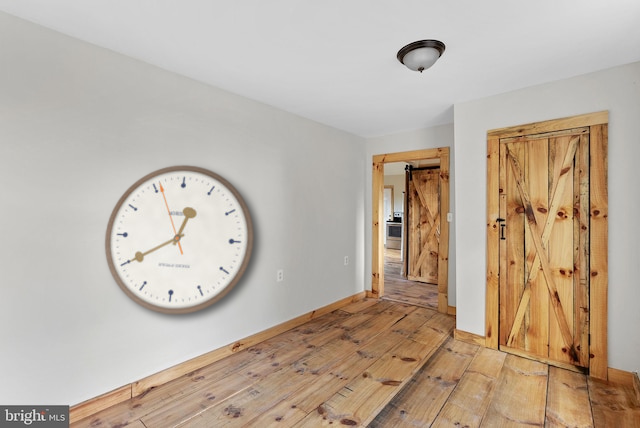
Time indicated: 12:39:56
